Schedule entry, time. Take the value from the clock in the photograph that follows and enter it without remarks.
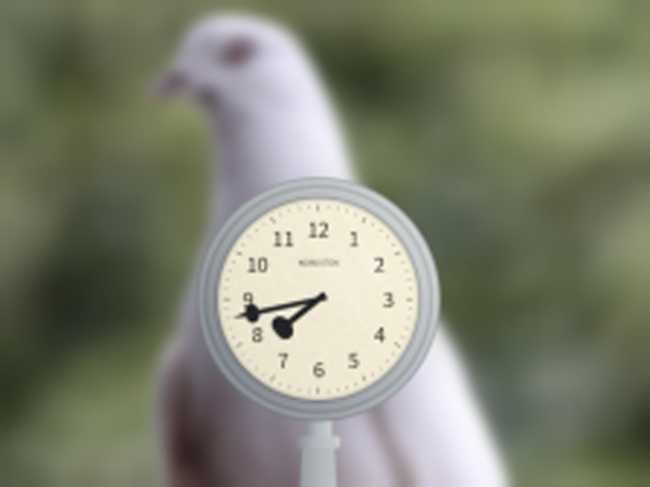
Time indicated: 7:43
